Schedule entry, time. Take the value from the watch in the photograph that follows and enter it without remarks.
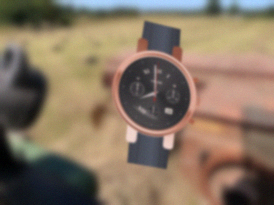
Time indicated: 7:59
